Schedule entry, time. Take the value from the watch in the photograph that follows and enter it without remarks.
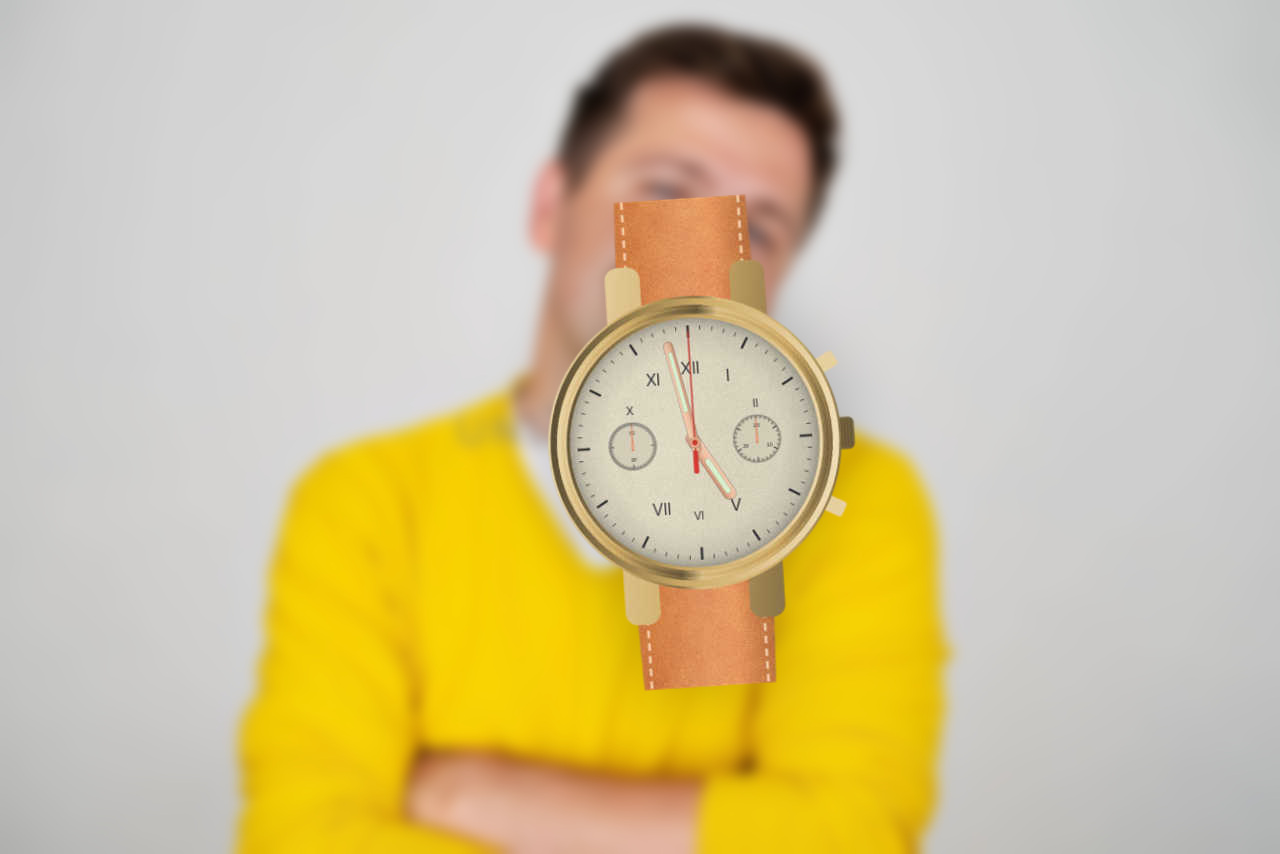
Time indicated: 4:58
